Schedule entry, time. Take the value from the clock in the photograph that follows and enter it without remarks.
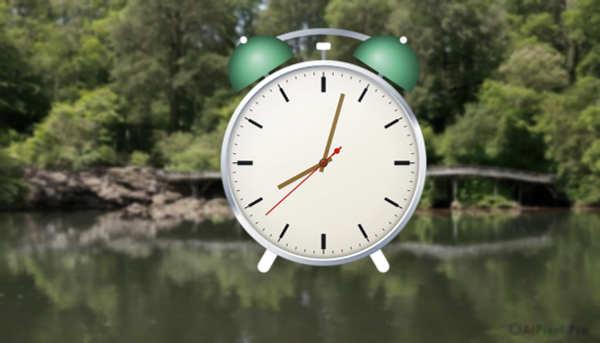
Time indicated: 8:02:38
